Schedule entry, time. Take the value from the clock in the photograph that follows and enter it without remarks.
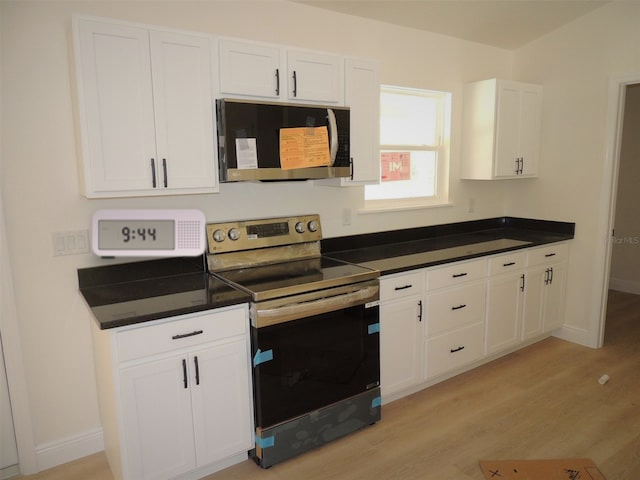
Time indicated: 9:44
